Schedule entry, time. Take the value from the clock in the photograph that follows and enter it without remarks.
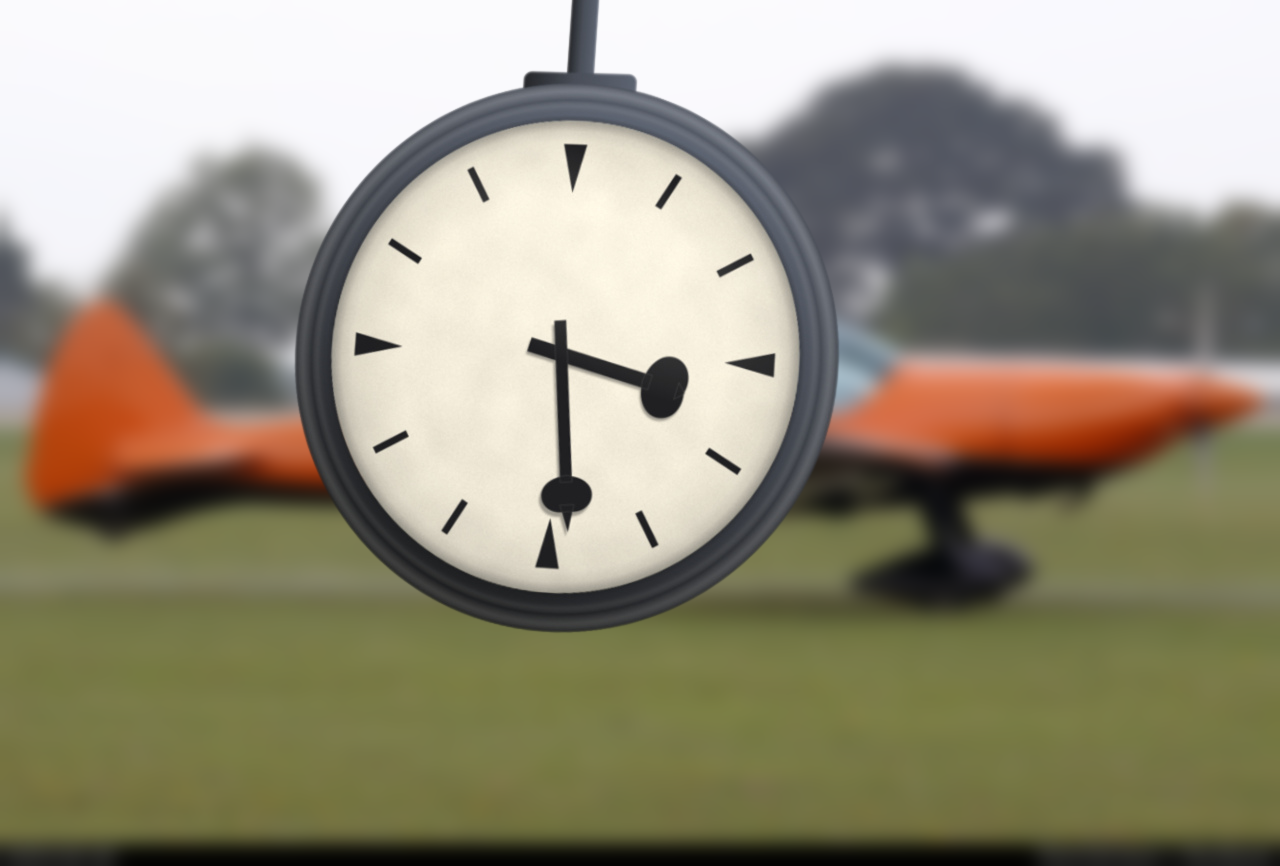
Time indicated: 3:29
